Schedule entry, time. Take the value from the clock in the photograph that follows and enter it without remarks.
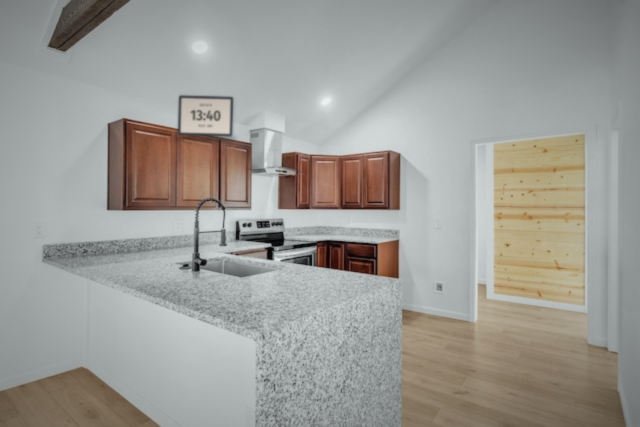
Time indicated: 13:40
